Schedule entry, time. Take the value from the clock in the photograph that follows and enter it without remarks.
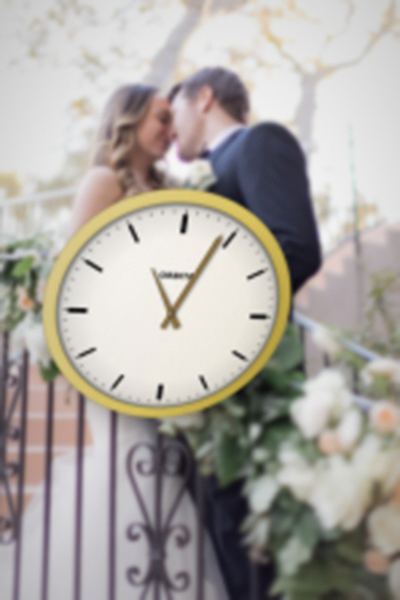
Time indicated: 11:04
